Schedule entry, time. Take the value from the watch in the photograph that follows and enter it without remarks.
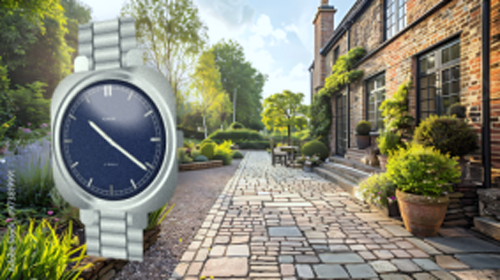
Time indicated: 10:21
